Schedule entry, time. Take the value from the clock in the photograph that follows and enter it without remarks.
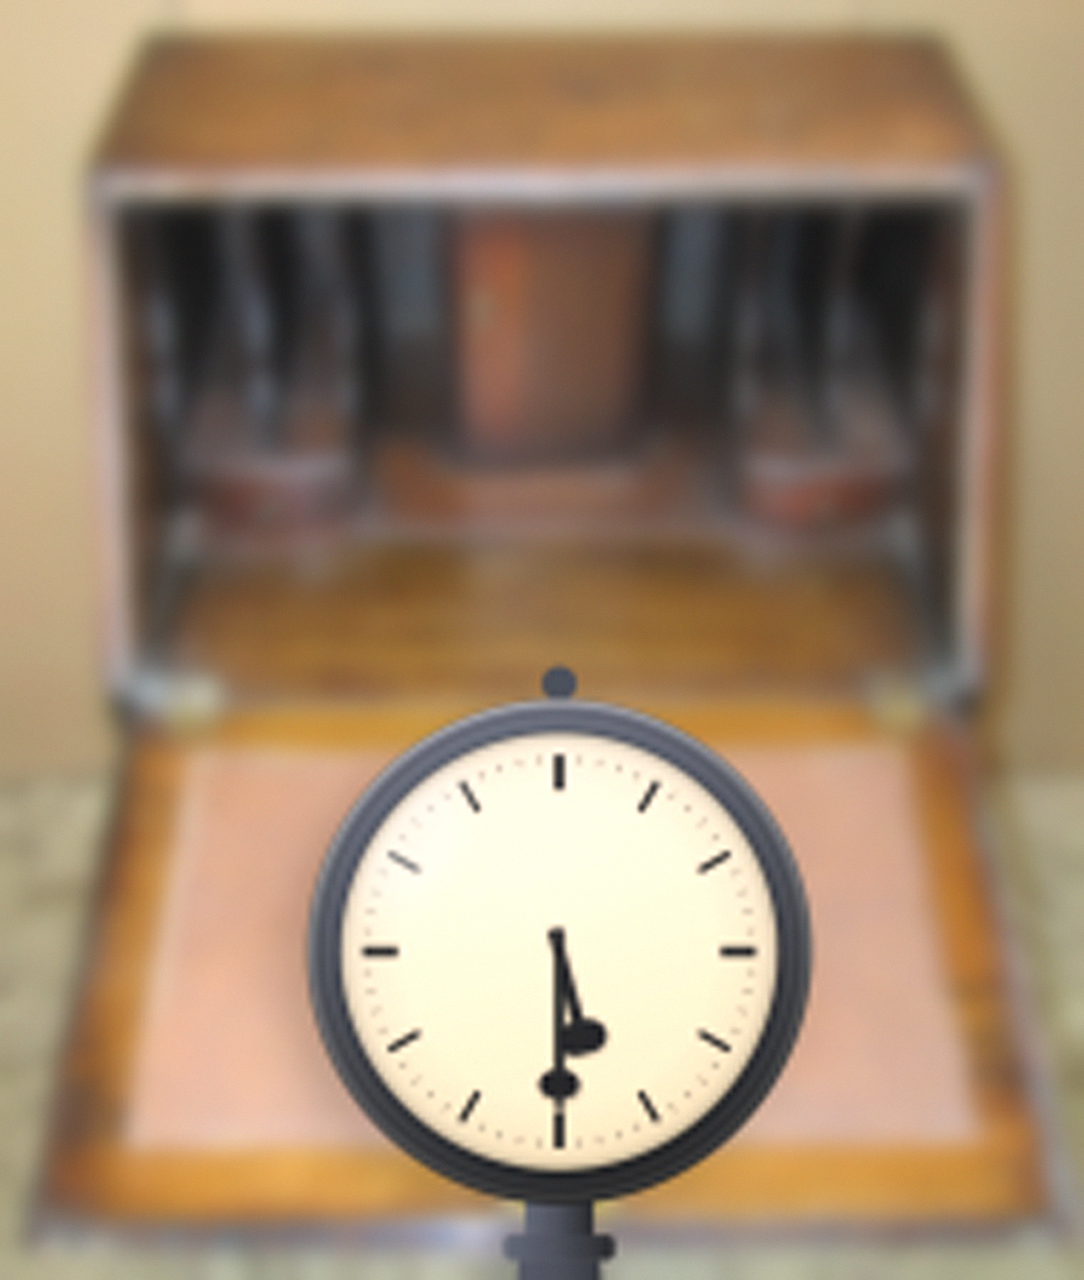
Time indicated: 5:30
